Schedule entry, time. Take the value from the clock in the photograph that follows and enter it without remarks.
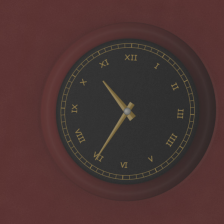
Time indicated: 10:35
